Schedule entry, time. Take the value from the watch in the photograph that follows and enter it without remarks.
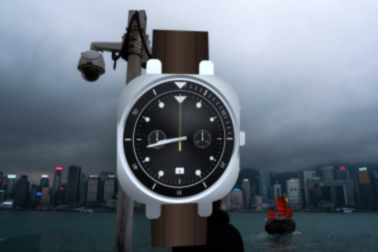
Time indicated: 8:43
